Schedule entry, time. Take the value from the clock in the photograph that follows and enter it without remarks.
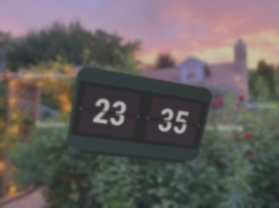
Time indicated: 23:35
